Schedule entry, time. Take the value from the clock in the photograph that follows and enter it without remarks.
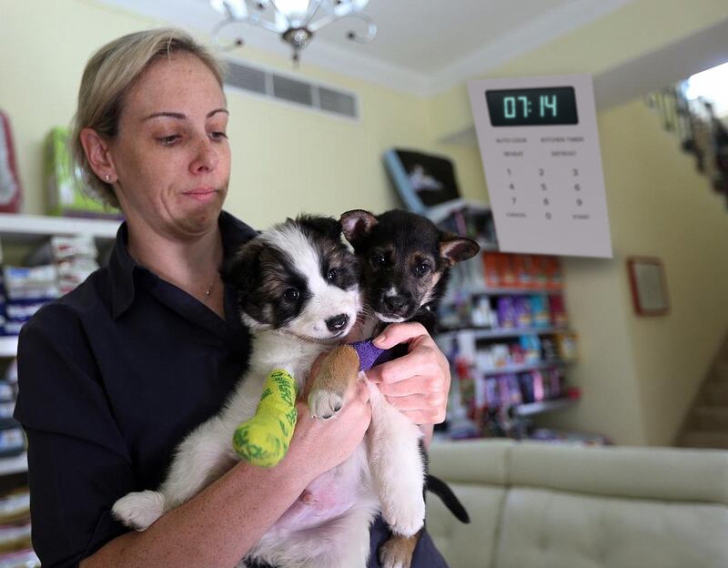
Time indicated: 7:14
